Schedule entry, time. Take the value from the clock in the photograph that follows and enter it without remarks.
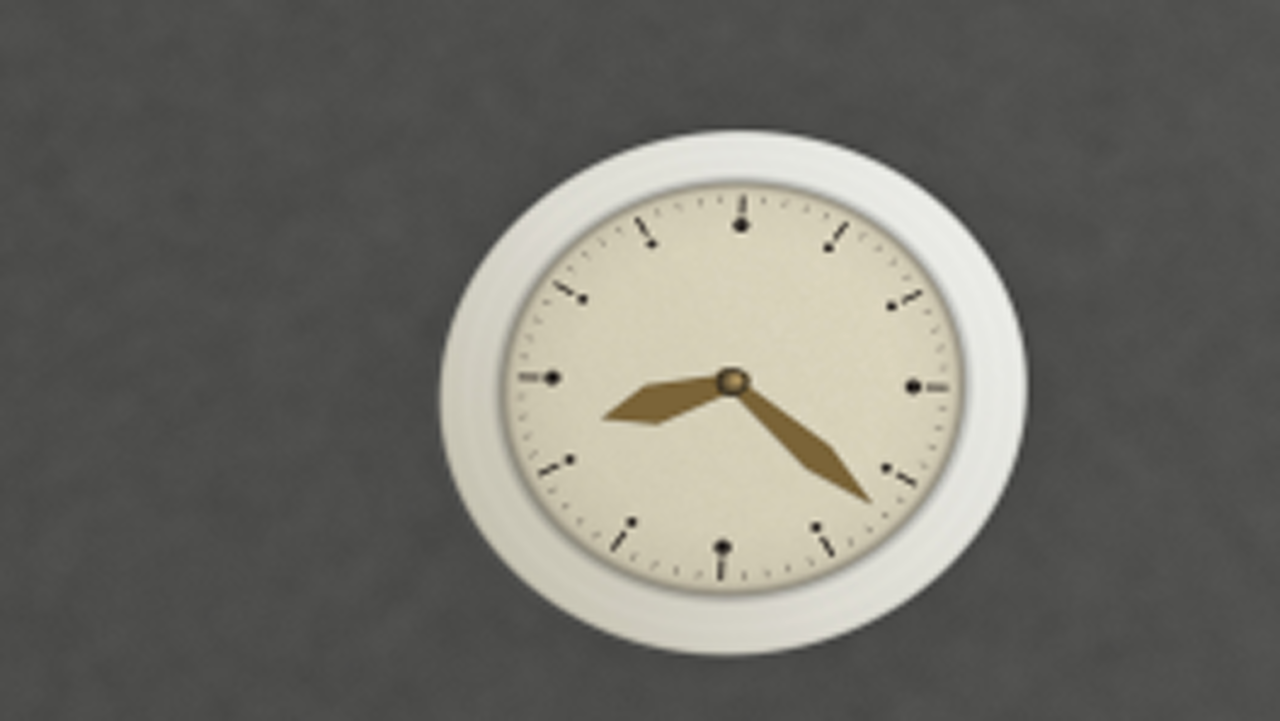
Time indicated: 8:22
